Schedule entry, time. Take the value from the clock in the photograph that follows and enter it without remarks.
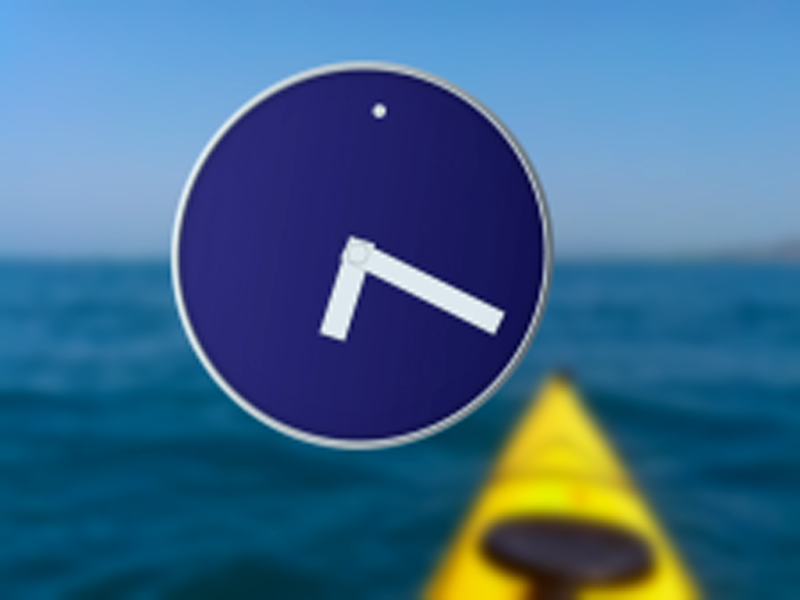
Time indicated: 6:18
